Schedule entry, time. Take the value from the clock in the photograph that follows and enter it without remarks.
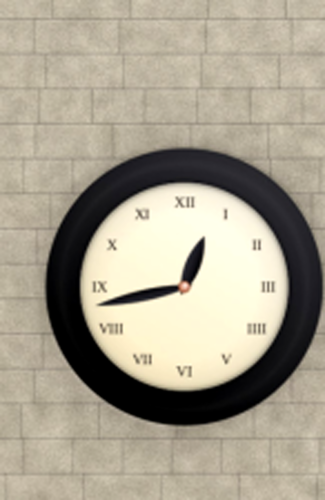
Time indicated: 12:43
